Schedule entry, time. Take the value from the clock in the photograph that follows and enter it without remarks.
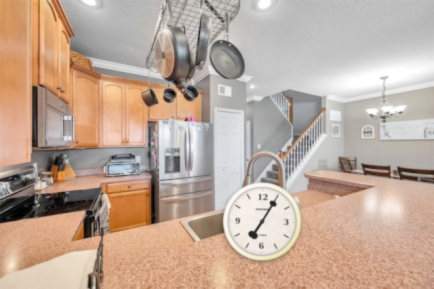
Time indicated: 7:05
